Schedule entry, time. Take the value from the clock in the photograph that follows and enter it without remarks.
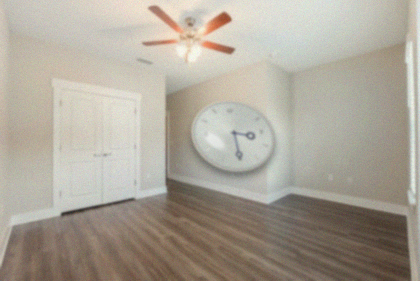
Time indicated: 3:30
